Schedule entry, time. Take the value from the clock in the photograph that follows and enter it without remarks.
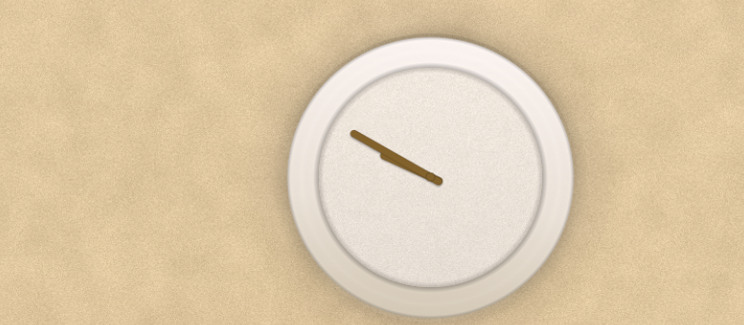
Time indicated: 9:50
